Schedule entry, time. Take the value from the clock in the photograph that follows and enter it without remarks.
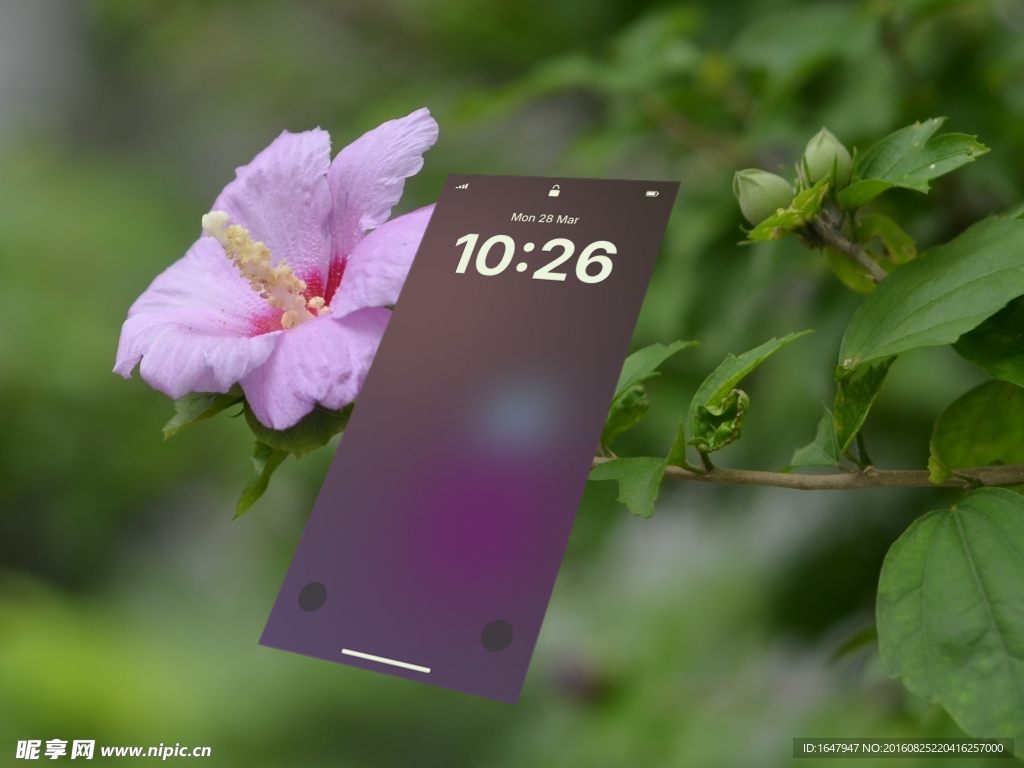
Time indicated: 10:26
